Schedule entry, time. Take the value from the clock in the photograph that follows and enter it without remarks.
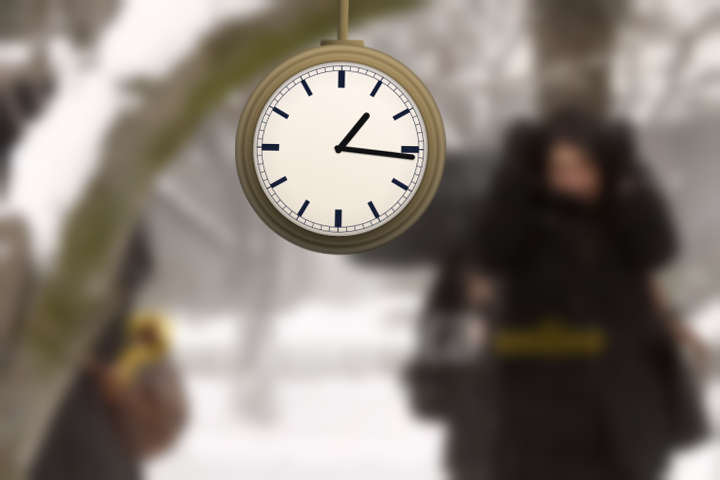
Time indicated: 1:16
